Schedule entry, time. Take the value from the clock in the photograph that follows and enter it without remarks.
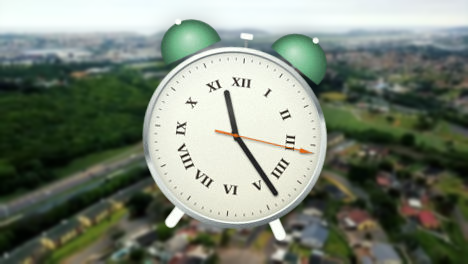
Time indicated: 11:23:16
